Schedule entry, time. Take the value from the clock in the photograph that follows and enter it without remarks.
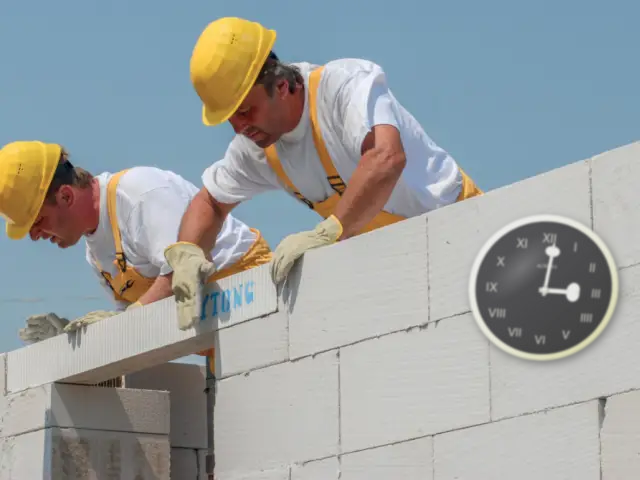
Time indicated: 3:01
